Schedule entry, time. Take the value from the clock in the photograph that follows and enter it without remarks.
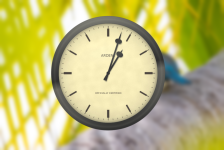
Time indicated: 1:03
